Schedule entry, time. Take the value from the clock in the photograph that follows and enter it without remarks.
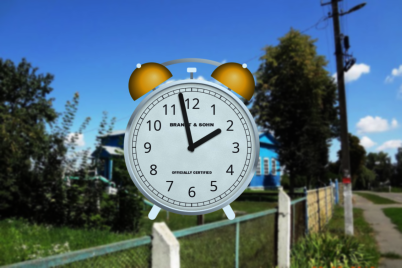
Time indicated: 1:58
